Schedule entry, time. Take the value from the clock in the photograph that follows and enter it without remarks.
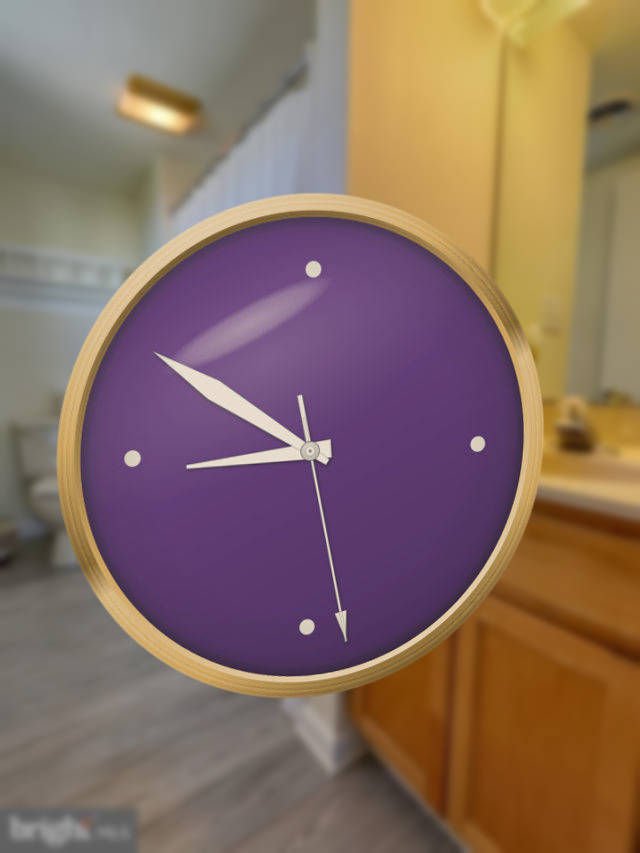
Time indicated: 8:50:28
